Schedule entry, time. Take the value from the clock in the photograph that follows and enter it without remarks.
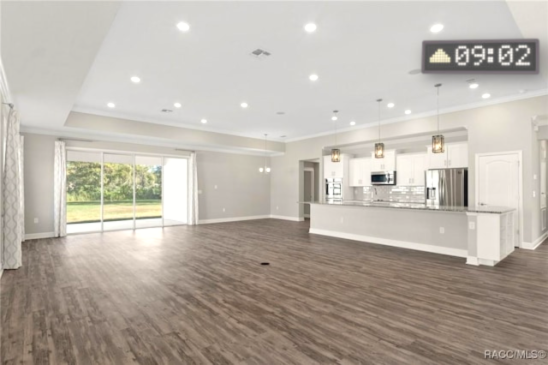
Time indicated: 9:02
